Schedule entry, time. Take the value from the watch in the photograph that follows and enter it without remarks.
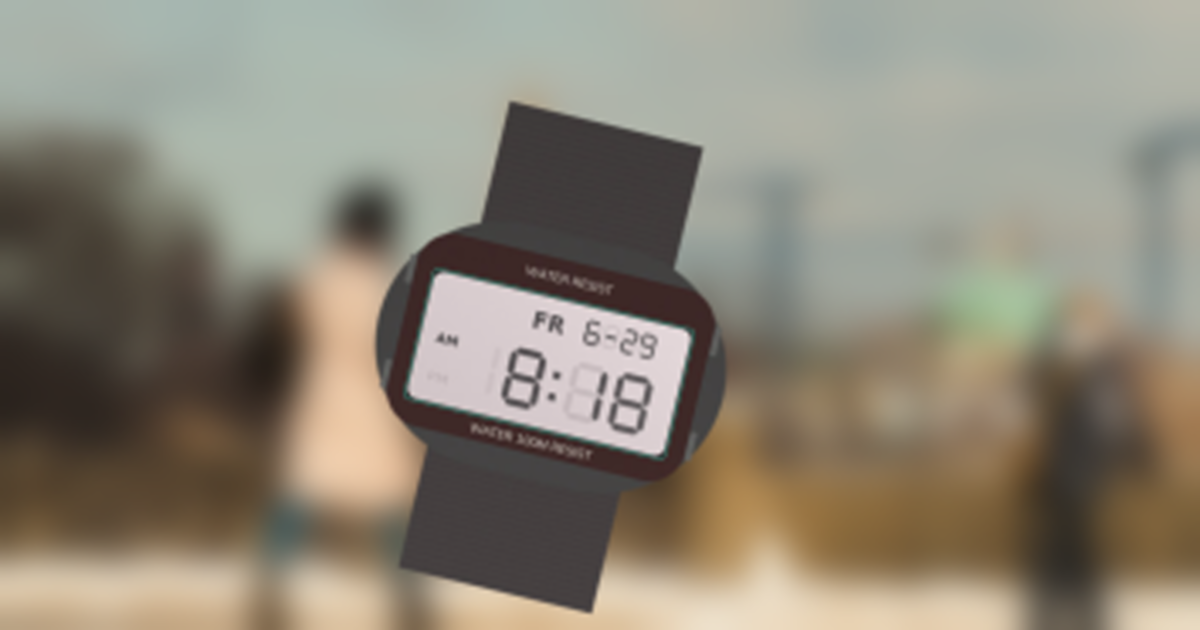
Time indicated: 8:18
